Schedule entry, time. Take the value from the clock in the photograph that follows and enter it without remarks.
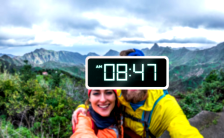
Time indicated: 8:47
